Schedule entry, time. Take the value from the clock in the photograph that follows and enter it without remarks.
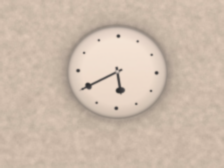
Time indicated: 5:40
